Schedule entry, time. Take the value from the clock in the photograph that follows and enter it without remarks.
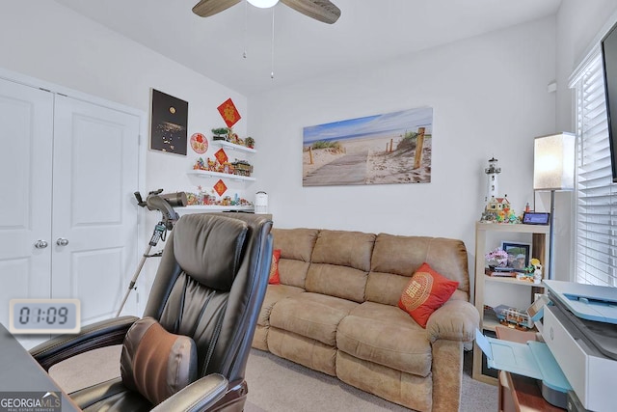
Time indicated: 1:09
